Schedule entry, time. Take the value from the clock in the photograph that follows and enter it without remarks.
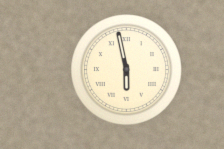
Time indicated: 5:58
